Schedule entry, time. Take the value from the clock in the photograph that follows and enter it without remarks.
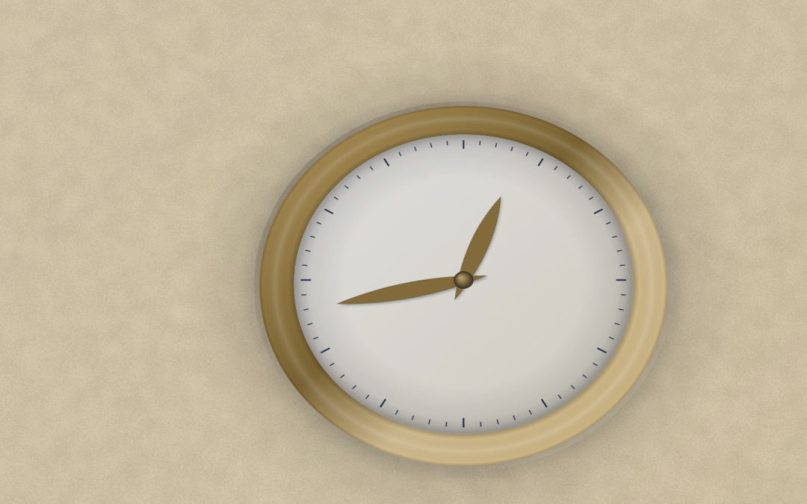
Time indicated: 12:43
